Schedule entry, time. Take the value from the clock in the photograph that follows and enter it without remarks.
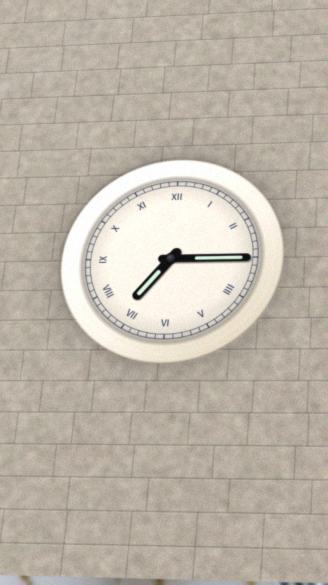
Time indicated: 7:15
